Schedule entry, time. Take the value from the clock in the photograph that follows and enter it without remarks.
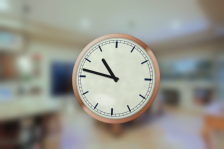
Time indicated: 10:47
